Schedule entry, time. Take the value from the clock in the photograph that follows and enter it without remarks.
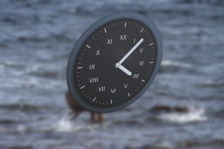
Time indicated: 4:07
